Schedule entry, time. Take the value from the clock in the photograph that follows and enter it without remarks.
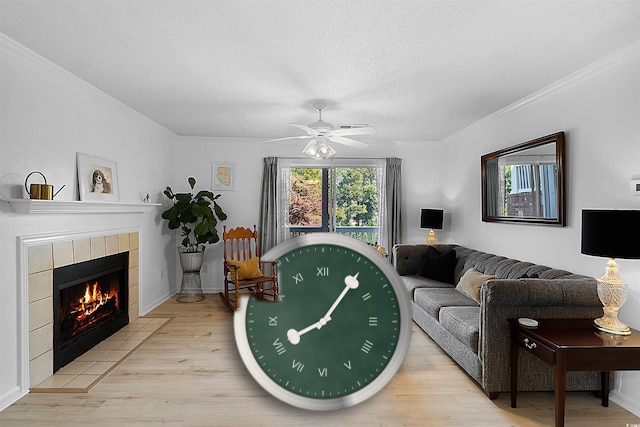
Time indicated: 8:06
